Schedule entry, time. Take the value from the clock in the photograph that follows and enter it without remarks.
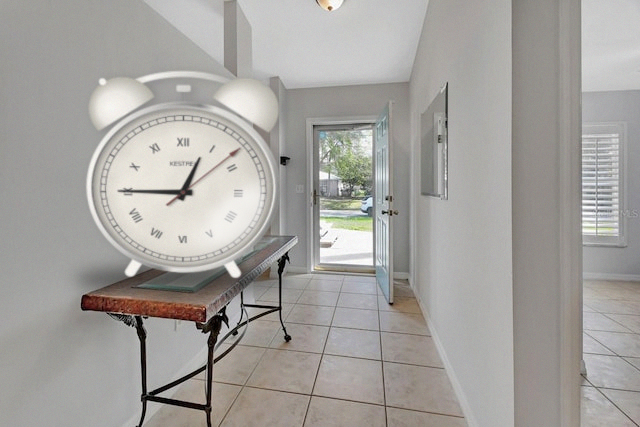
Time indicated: 12:45:08
